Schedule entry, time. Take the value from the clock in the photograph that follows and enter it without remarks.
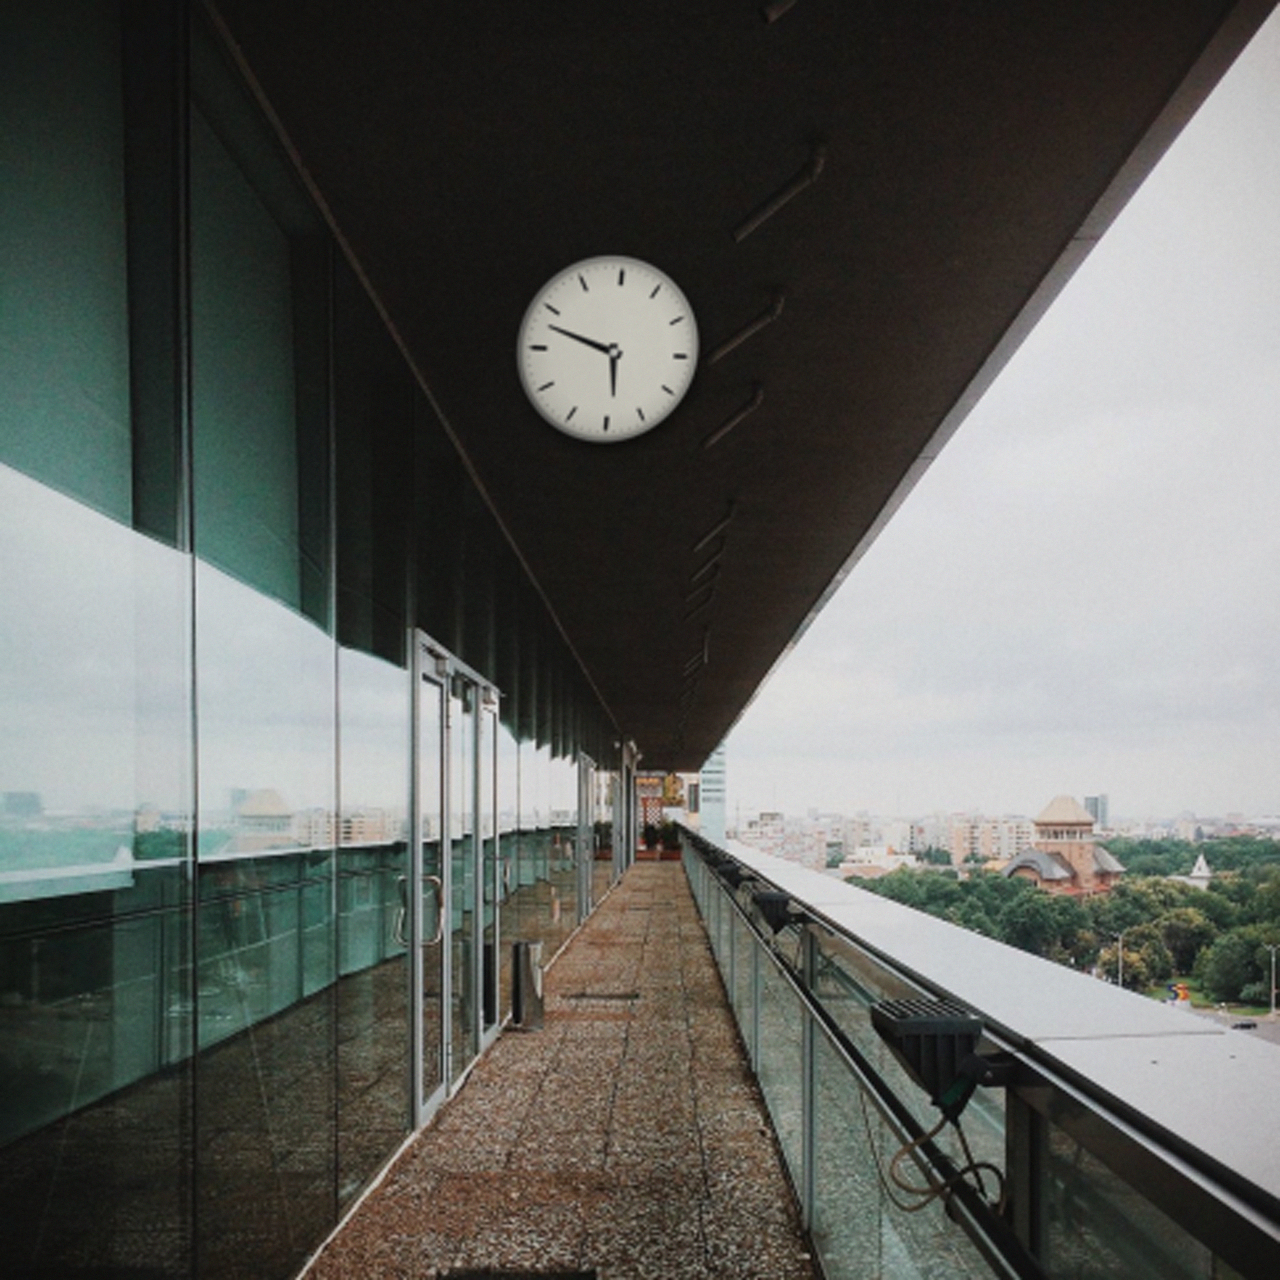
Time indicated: 5:48
